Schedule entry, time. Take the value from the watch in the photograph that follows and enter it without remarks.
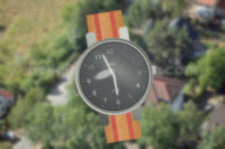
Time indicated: 5:57
